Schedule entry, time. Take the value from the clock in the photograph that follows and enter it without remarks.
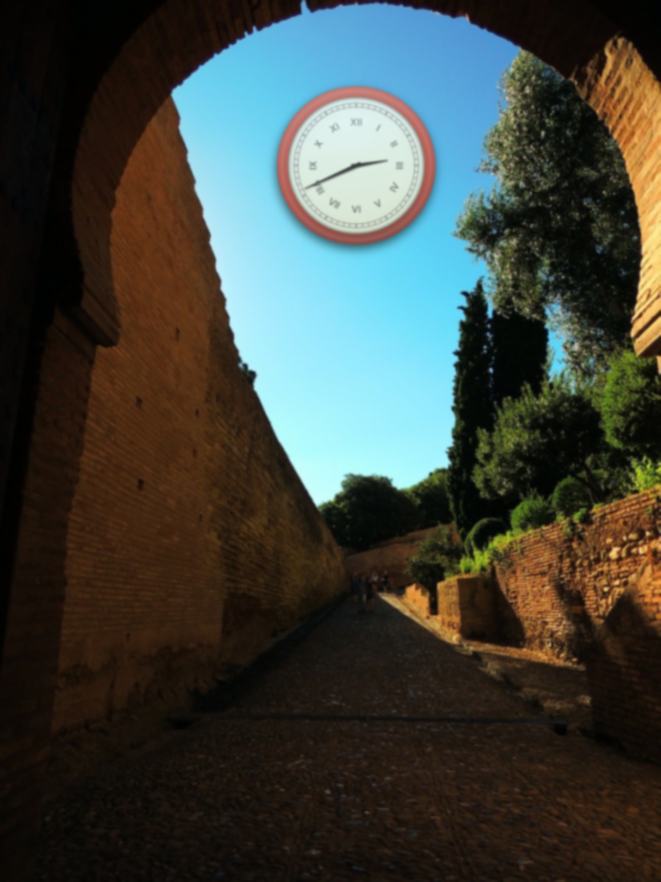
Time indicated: 2:41
